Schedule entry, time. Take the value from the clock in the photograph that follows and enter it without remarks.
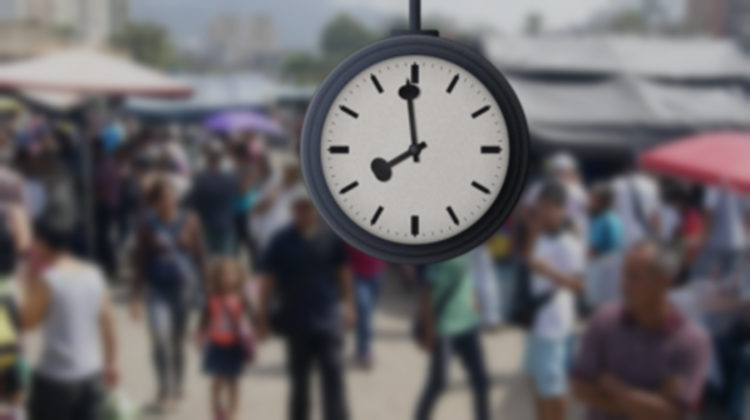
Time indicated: 7:59
